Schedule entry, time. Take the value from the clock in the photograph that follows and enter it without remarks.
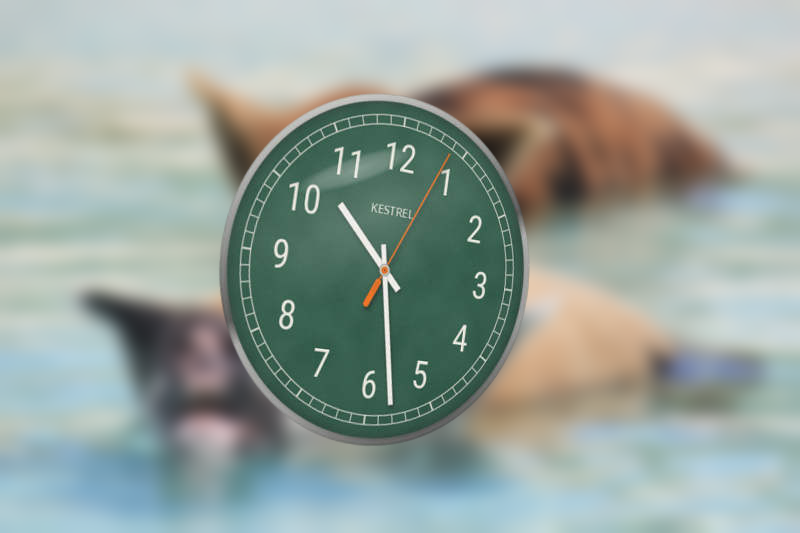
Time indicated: 10:28:04
